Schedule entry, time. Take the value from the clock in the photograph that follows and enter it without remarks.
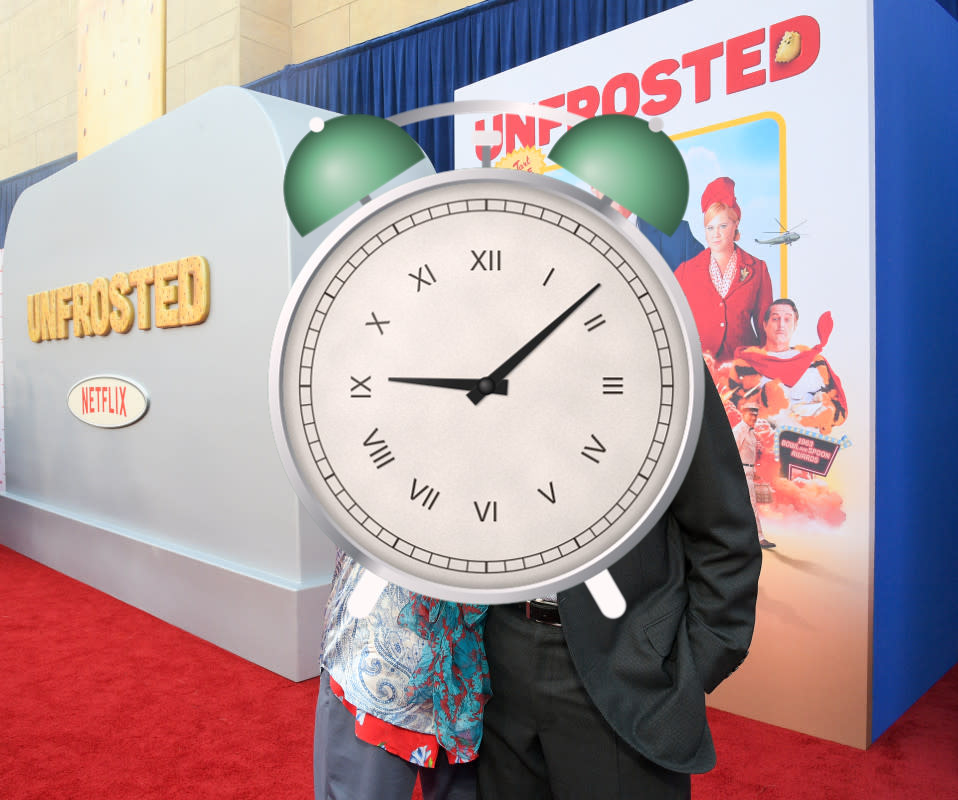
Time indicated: 9:08
